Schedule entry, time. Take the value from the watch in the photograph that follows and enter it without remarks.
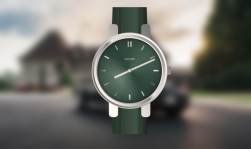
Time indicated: 8:11
